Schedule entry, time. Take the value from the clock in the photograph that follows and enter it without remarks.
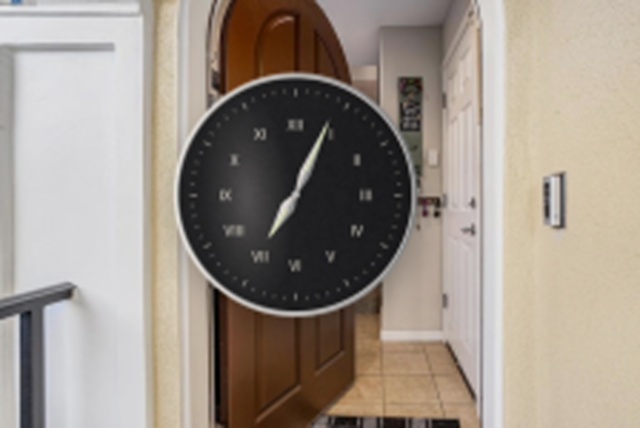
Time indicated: 7:04
